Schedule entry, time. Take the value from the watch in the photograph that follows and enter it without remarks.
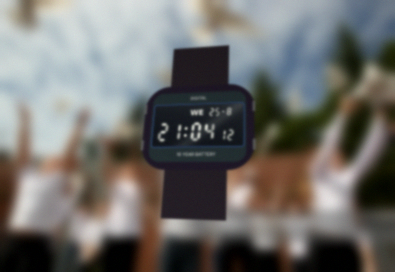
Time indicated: 21:04
